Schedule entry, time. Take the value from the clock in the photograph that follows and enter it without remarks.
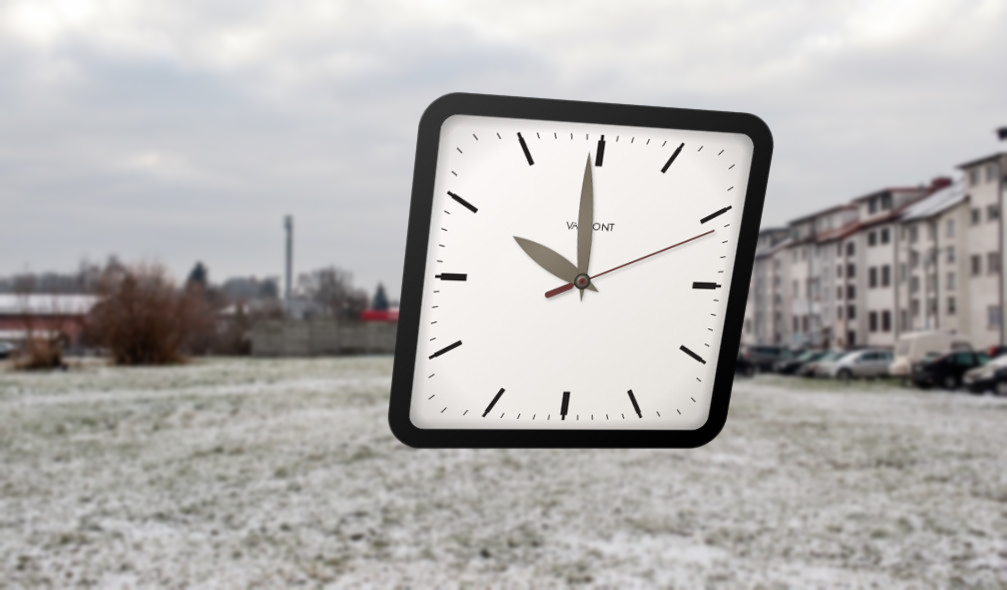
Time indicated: 9:59:11
